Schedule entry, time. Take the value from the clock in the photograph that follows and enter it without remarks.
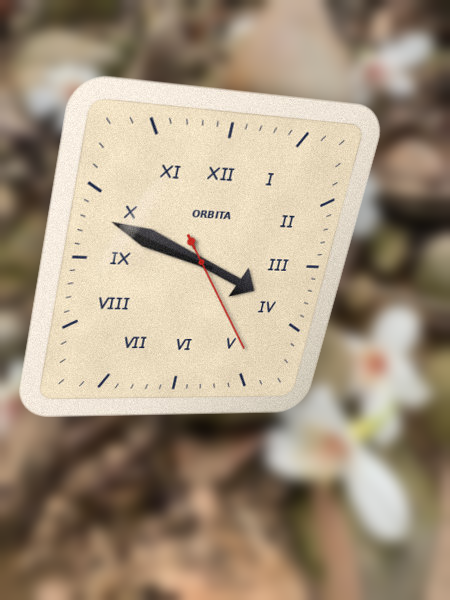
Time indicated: 3:48:24
